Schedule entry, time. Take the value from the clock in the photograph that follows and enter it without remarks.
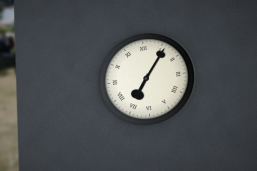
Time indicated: 7:06
